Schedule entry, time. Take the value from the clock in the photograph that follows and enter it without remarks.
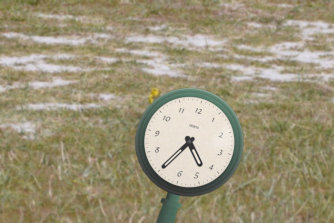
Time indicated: 4:35
